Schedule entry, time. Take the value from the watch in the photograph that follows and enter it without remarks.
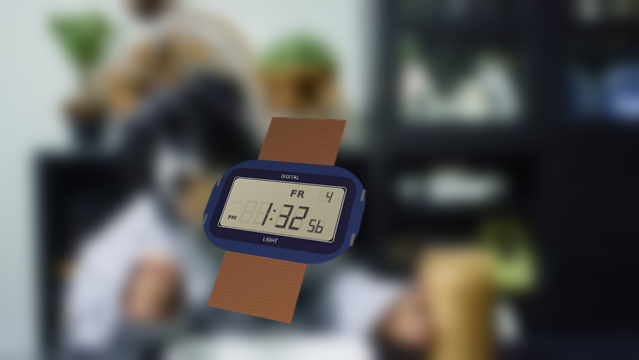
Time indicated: 1:32:56
